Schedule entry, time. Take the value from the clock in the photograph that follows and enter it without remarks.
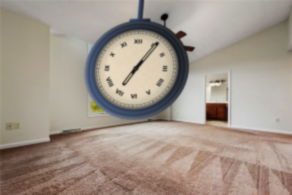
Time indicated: 7:06
